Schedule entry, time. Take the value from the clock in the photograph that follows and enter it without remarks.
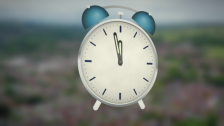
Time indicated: 11:58
